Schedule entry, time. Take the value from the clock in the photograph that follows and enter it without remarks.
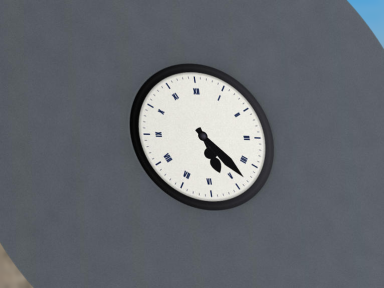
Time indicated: 5:23
